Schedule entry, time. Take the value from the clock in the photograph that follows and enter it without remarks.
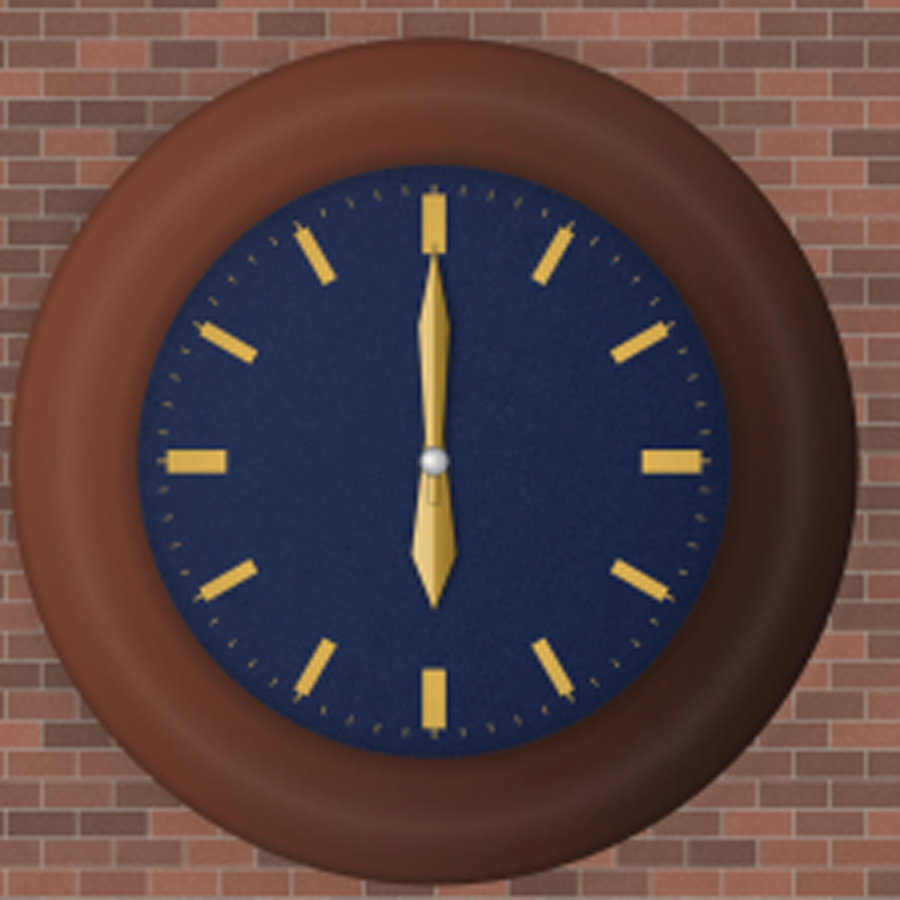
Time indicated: 6:00
